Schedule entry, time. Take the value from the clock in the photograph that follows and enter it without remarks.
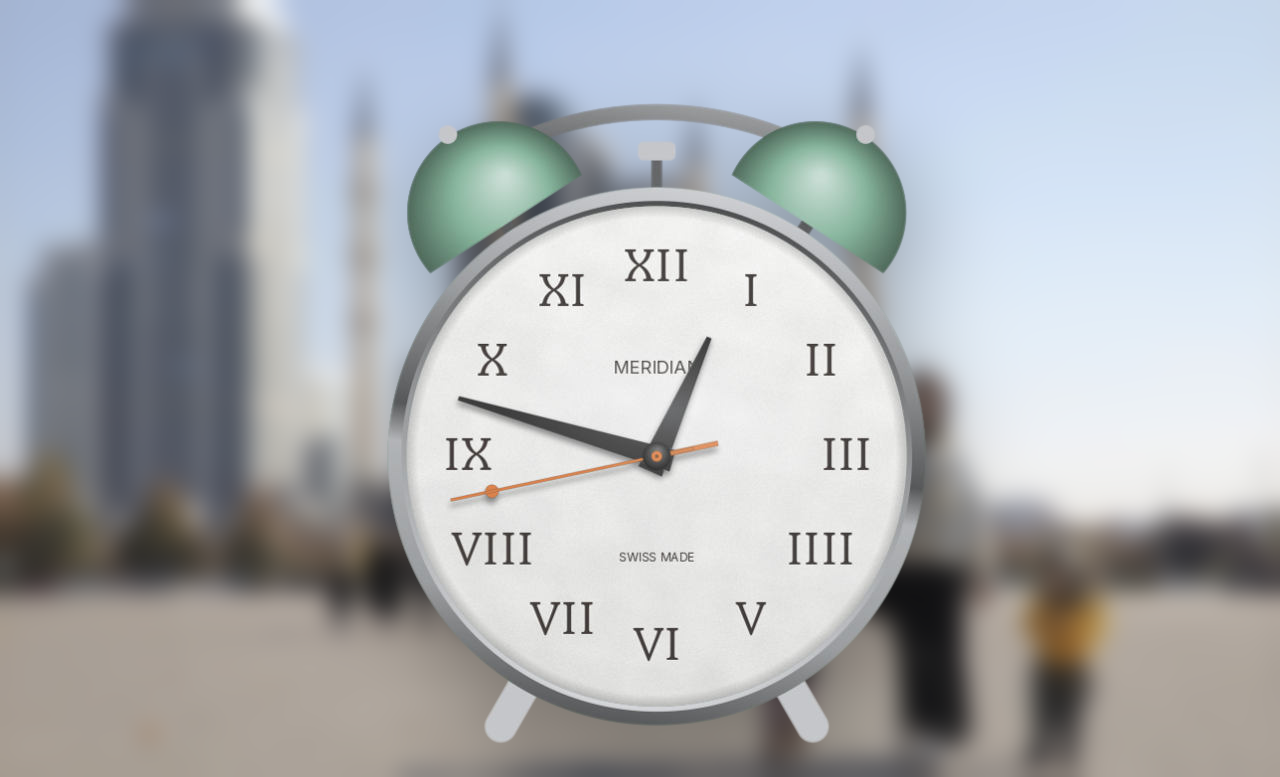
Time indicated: 12:47:43
